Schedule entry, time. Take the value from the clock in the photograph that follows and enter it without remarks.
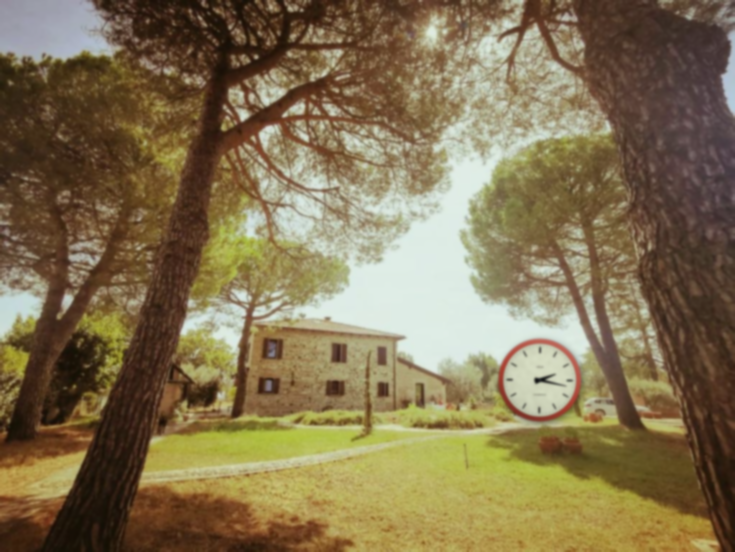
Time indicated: 2:17
